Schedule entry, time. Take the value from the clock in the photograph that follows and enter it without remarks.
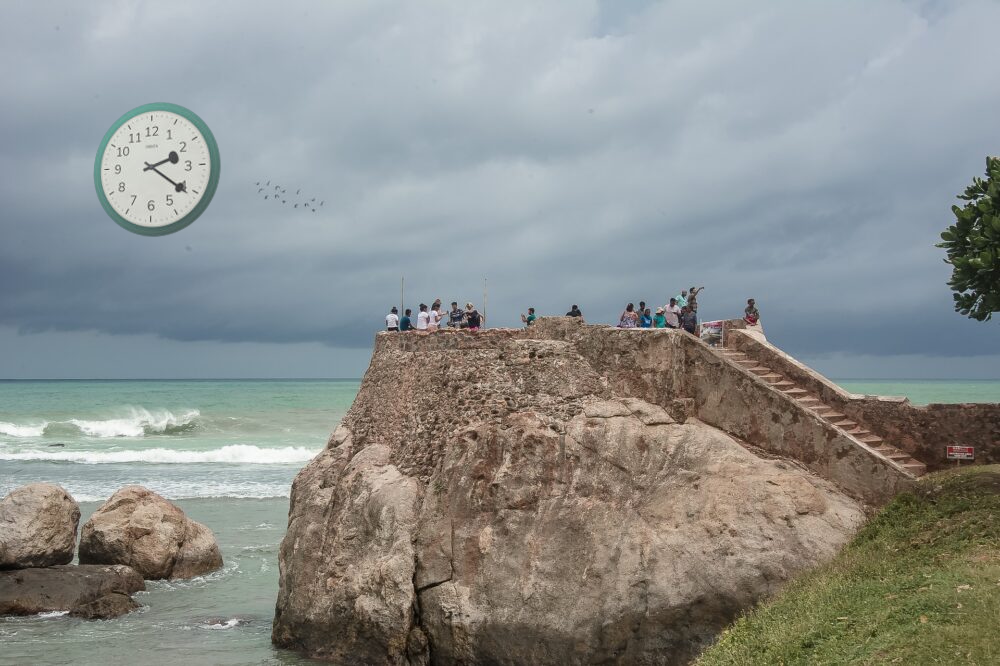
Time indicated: 2:21
